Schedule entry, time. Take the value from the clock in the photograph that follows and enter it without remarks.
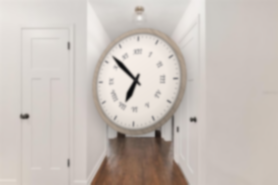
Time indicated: 6:52
